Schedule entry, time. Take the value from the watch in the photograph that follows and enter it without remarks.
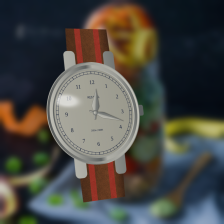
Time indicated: 12:18
